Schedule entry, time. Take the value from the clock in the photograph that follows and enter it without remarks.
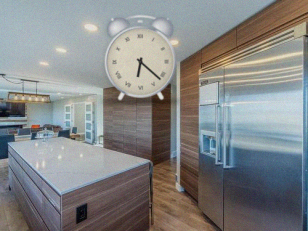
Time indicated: 6:22
